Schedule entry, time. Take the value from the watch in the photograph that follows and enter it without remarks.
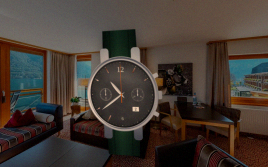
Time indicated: 10:39
